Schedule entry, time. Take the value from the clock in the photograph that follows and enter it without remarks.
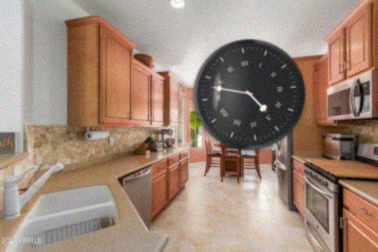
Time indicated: 4:48
